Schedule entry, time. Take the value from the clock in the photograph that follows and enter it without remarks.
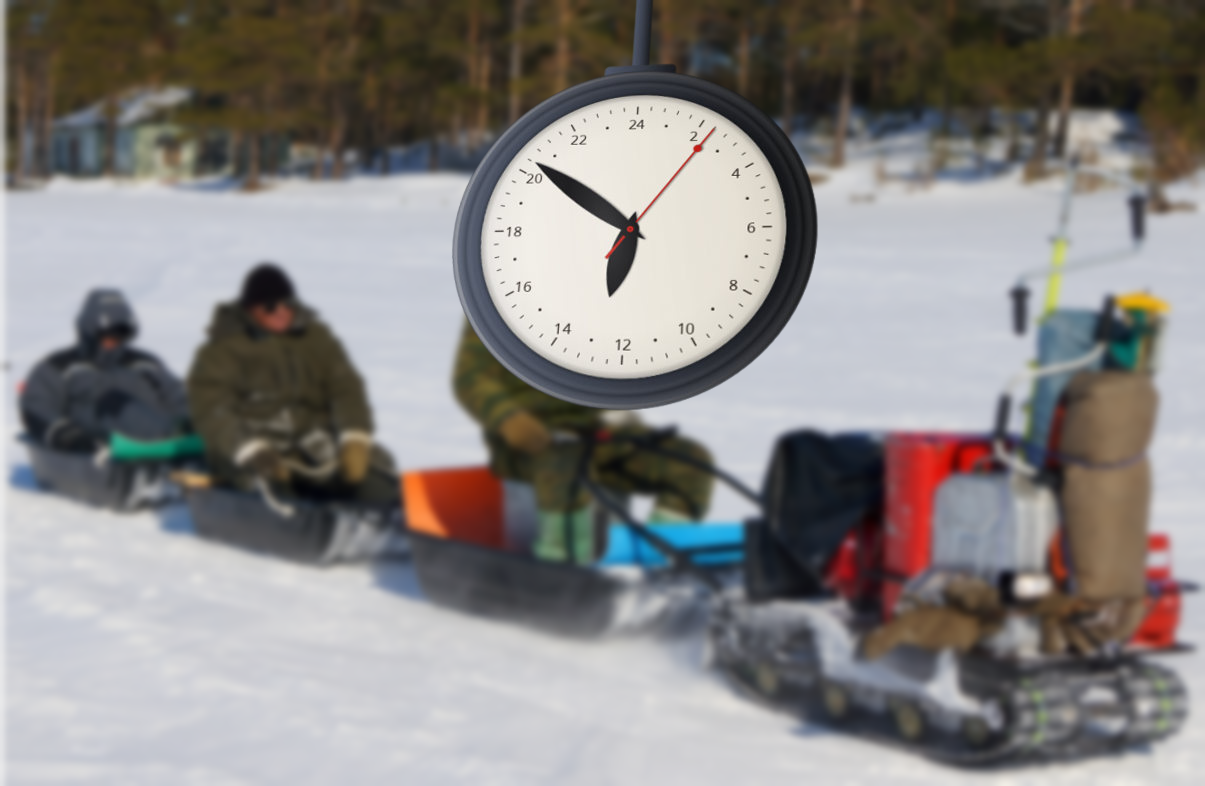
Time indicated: 12:51:06
